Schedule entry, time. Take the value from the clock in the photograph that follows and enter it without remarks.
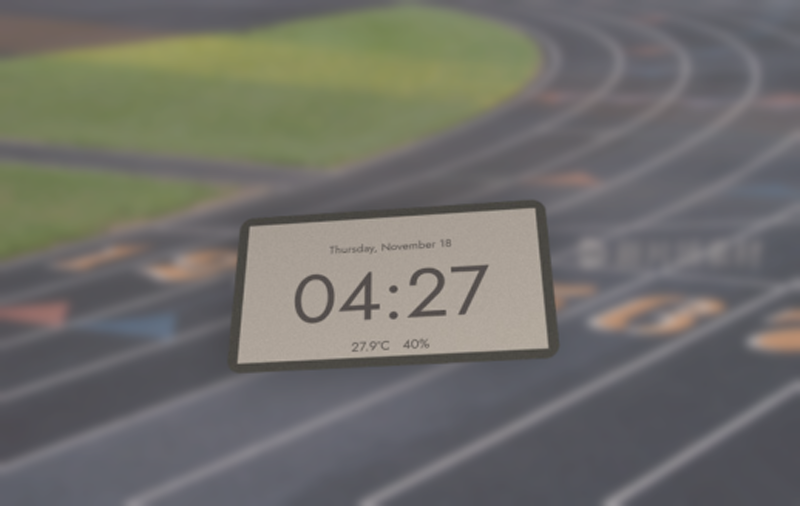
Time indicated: 4:27
